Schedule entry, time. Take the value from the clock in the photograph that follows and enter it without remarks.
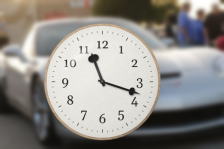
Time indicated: 11:18
